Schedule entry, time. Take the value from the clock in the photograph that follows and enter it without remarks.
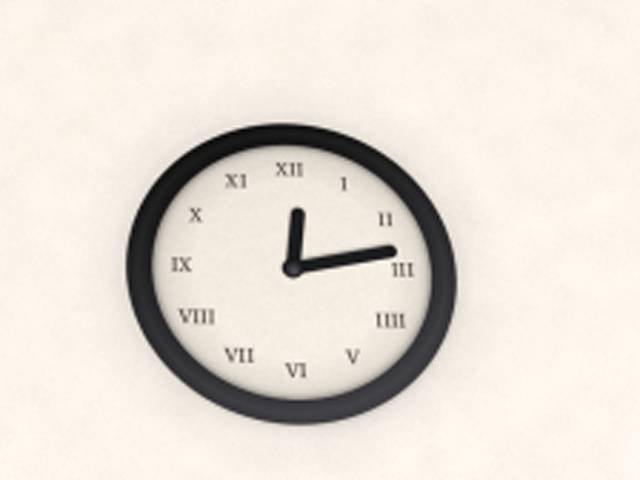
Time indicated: 12:13
